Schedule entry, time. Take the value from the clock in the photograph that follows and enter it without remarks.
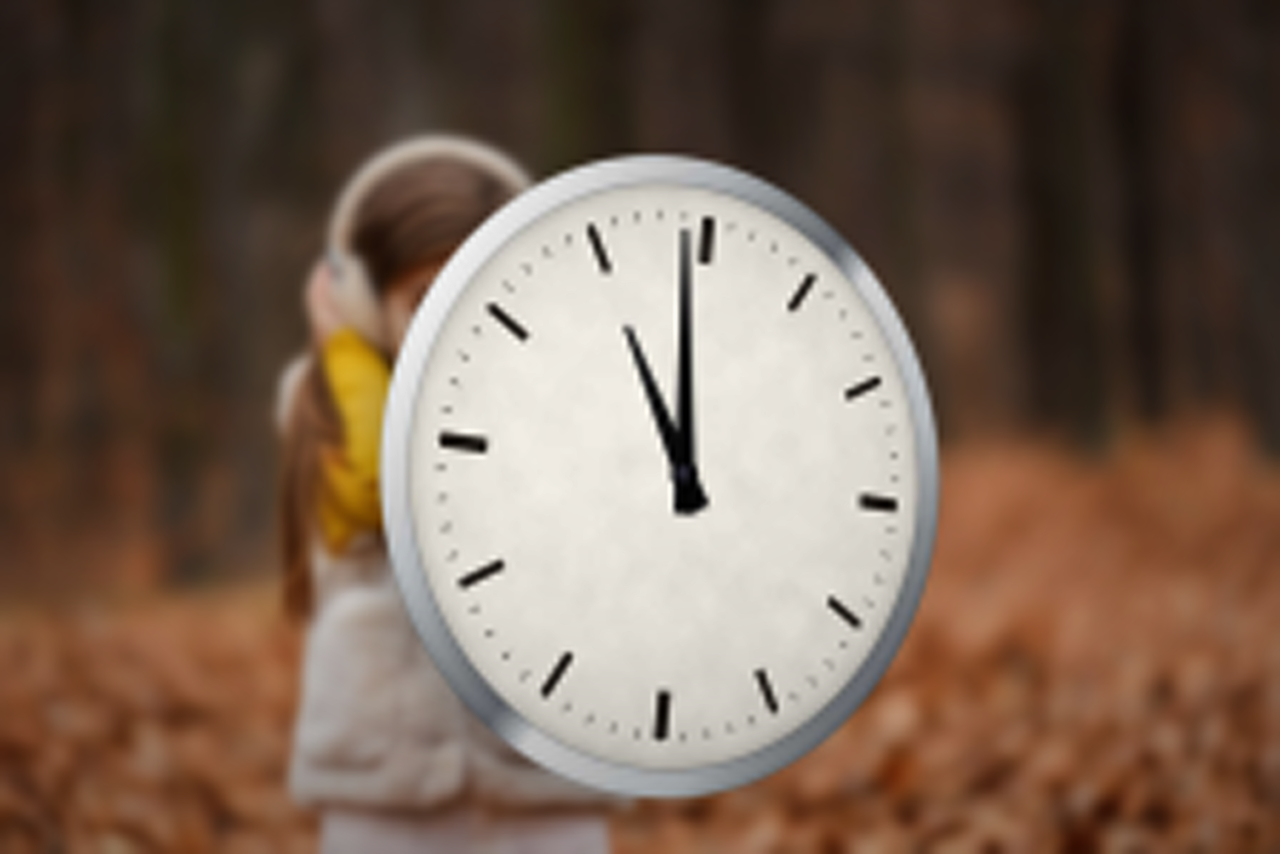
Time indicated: 10:59
